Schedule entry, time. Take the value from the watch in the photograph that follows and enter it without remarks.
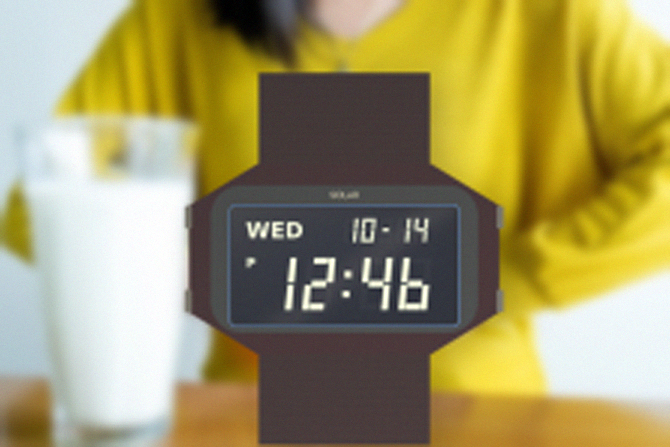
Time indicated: 12:46
